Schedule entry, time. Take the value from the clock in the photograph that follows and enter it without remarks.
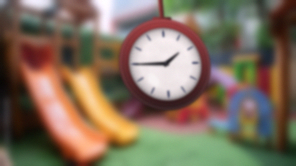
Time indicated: 1:45
